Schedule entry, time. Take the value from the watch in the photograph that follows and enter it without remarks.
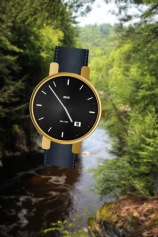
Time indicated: 4:53
